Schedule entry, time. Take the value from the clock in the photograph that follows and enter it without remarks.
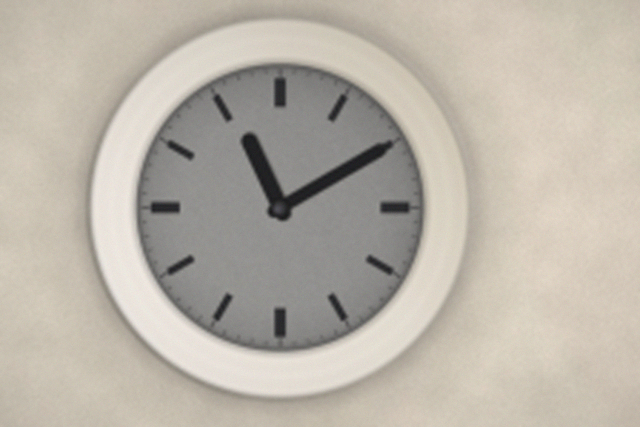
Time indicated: 11:10
